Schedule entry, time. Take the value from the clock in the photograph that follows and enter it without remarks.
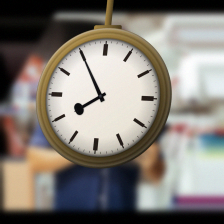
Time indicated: 7:55
